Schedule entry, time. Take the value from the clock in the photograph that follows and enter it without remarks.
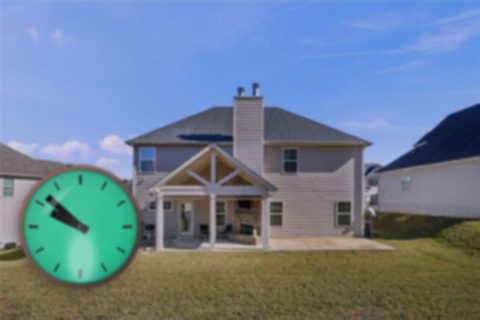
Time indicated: 9:52
